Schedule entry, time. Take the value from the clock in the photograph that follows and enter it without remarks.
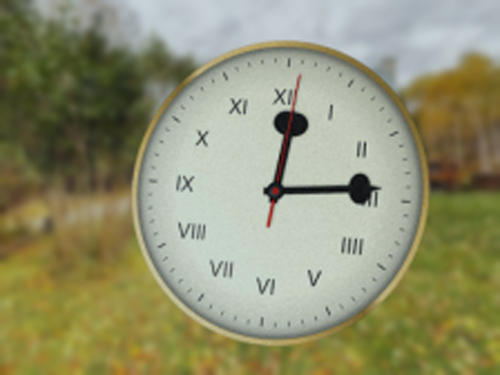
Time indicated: 12:14:01
